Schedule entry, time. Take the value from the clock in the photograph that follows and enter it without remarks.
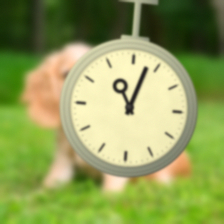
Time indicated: 11:03
